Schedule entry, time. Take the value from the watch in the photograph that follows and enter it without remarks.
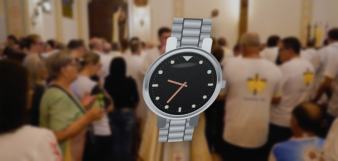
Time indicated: 9:36
